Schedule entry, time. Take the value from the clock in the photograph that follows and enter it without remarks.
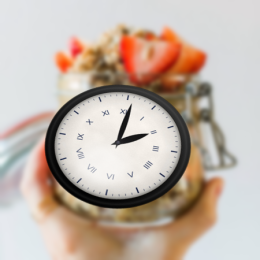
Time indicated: 2:01
